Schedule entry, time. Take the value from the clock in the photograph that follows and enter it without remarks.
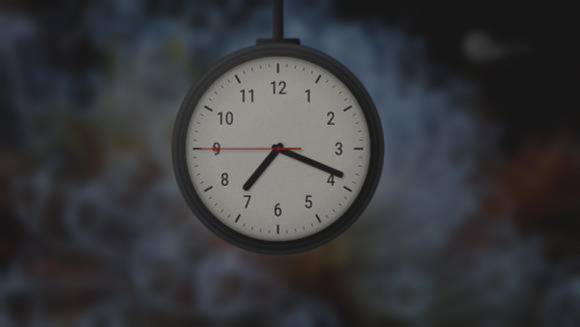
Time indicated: 7:18:45
